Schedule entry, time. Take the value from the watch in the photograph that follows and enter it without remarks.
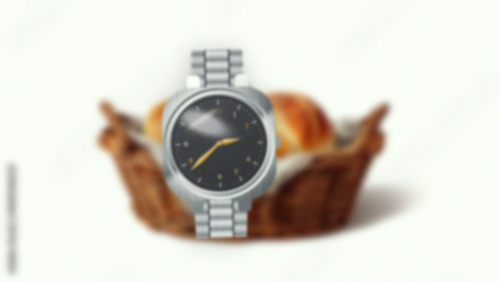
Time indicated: 2:38
